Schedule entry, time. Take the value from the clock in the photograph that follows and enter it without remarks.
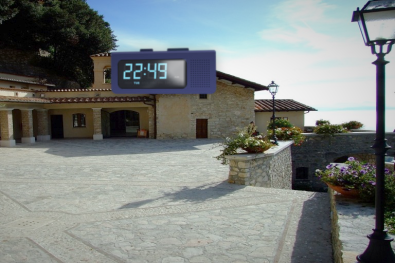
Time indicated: 22:49
